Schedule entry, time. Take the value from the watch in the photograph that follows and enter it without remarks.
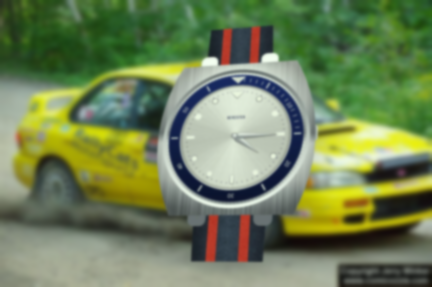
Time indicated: 4:15
